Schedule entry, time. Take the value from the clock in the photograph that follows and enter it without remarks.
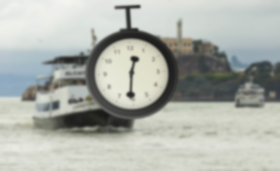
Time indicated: 12:31
